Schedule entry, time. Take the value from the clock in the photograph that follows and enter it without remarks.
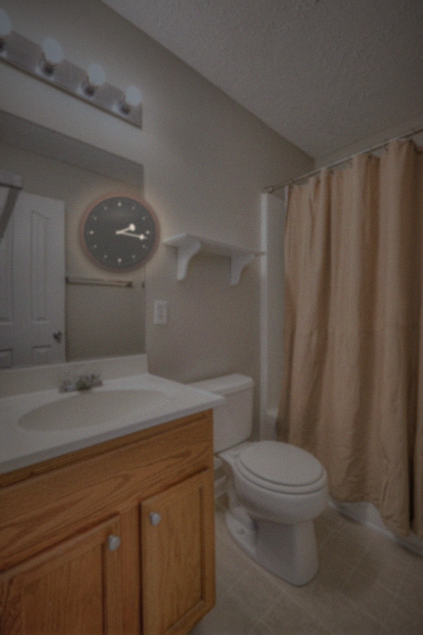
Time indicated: 2:17
